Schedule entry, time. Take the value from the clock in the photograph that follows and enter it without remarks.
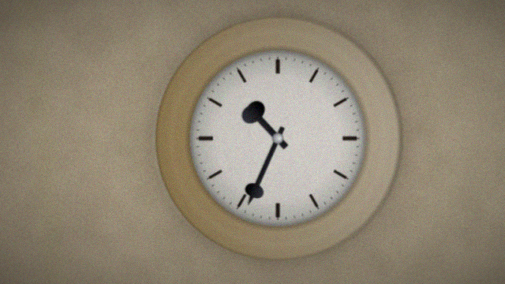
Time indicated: 10:34
